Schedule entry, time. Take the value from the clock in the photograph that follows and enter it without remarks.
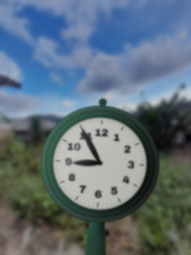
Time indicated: 8:55
